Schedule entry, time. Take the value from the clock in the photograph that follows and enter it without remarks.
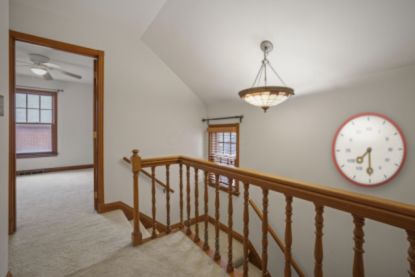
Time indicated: 7:30
